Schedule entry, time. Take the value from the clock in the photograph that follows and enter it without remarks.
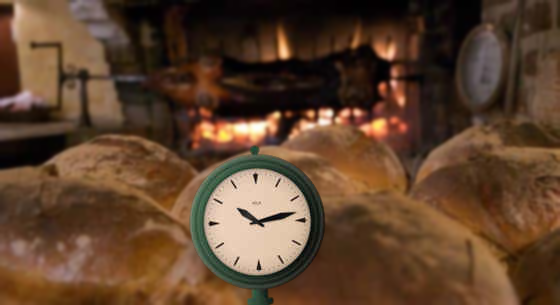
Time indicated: 10:13
